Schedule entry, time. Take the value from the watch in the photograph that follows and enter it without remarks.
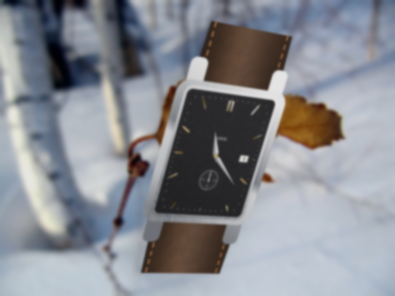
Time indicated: 11:22
